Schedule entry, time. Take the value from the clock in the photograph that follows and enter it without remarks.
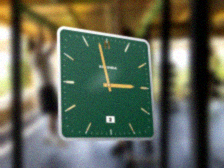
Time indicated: 2:58
